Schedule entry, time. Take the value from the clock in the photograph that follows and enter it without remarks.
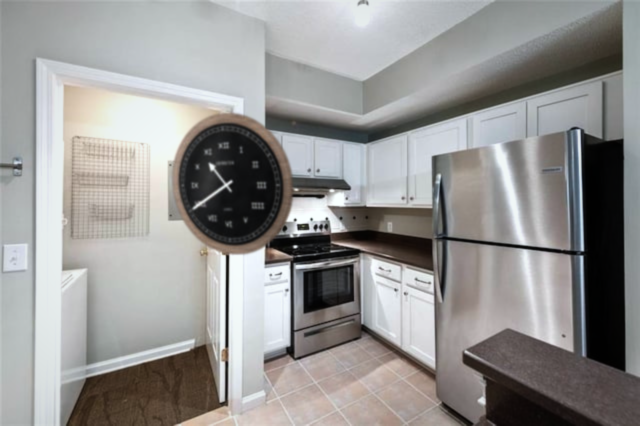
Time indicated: 10:40
